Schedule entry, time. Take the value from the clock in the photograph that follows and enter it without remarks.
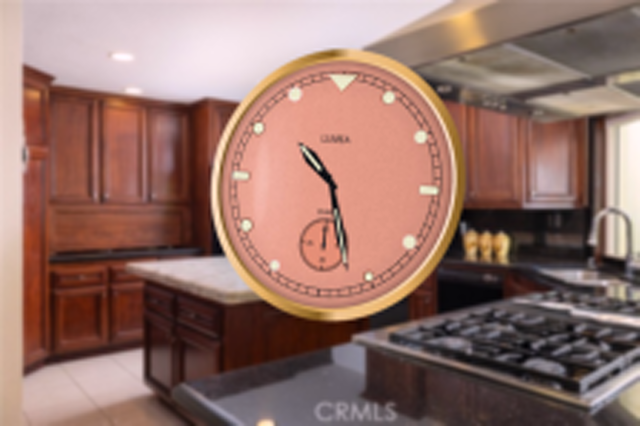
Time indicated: 10:27
